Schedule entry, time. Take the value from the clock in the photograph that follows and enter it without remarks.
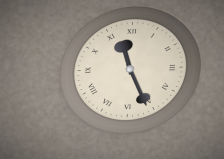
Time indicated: 11:26
